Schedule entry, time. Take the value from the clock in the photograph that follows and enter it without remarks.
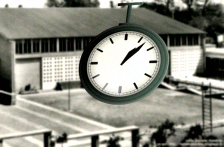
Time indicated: 1:07
